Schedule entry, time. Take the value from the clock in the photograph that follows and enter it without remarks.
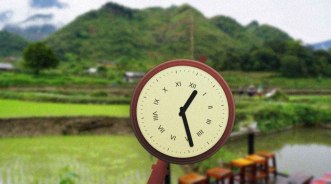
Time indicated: 12:24
